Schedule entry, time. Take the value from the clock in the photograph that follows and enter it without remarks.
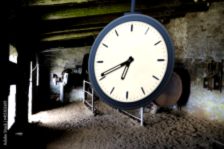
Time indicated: 6:41
